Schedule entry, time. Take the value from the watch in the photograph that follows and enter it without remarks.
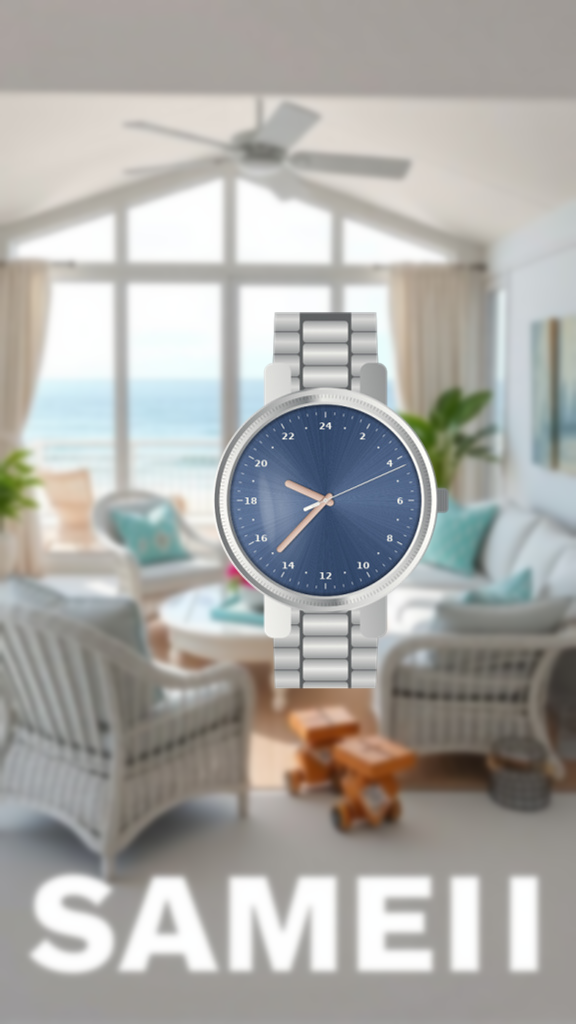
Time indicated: 19:37:11
